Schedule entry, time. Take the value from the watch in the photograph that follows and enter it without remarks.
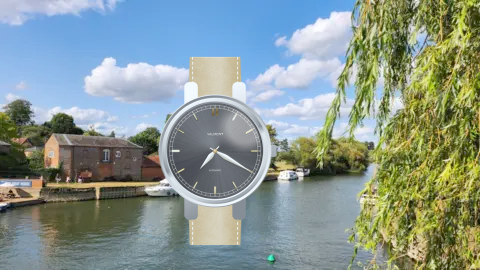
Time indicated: 7:20
